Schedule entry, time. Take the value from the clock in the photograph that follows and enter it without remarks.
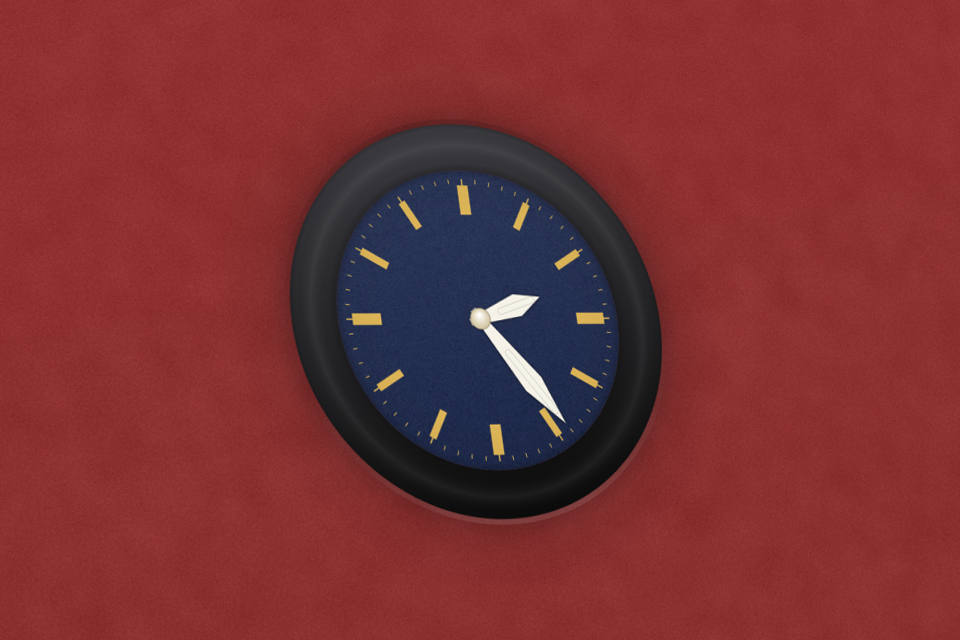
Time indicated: 2:24
